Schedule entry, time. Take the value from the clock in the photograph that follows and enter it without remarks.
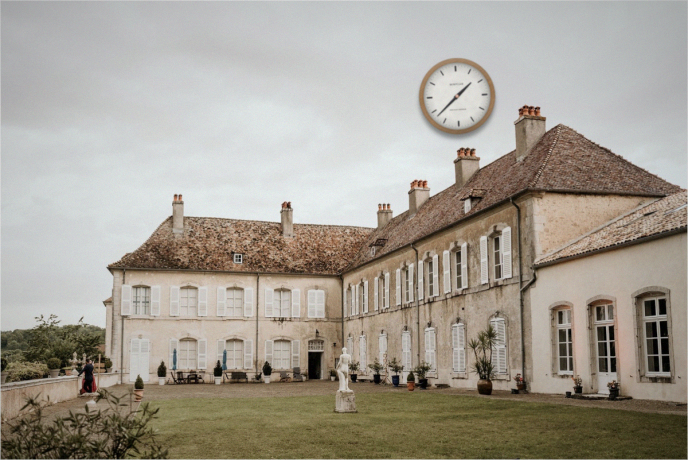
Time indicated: 1:38
